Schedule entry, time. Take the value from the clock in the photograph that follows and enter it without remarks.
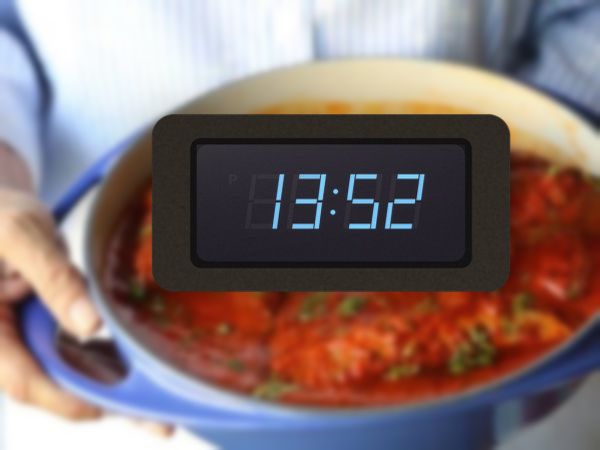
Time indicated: 13:52
